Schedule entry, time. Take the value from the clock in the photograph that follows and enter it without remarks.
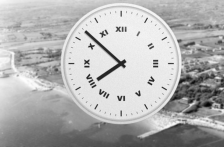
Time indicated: 7:52
